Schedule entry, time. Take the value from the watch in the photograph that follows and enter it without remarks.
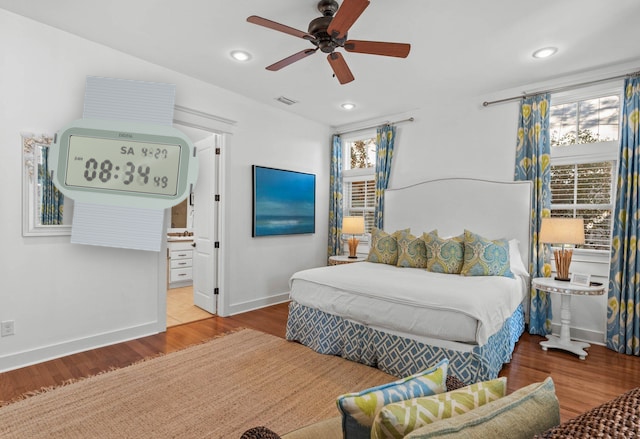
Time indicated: 8:34:49
